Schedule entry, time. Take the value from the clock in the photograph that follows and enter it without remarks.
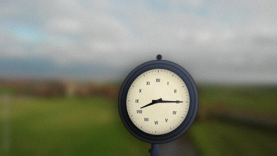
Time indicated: 8:15
